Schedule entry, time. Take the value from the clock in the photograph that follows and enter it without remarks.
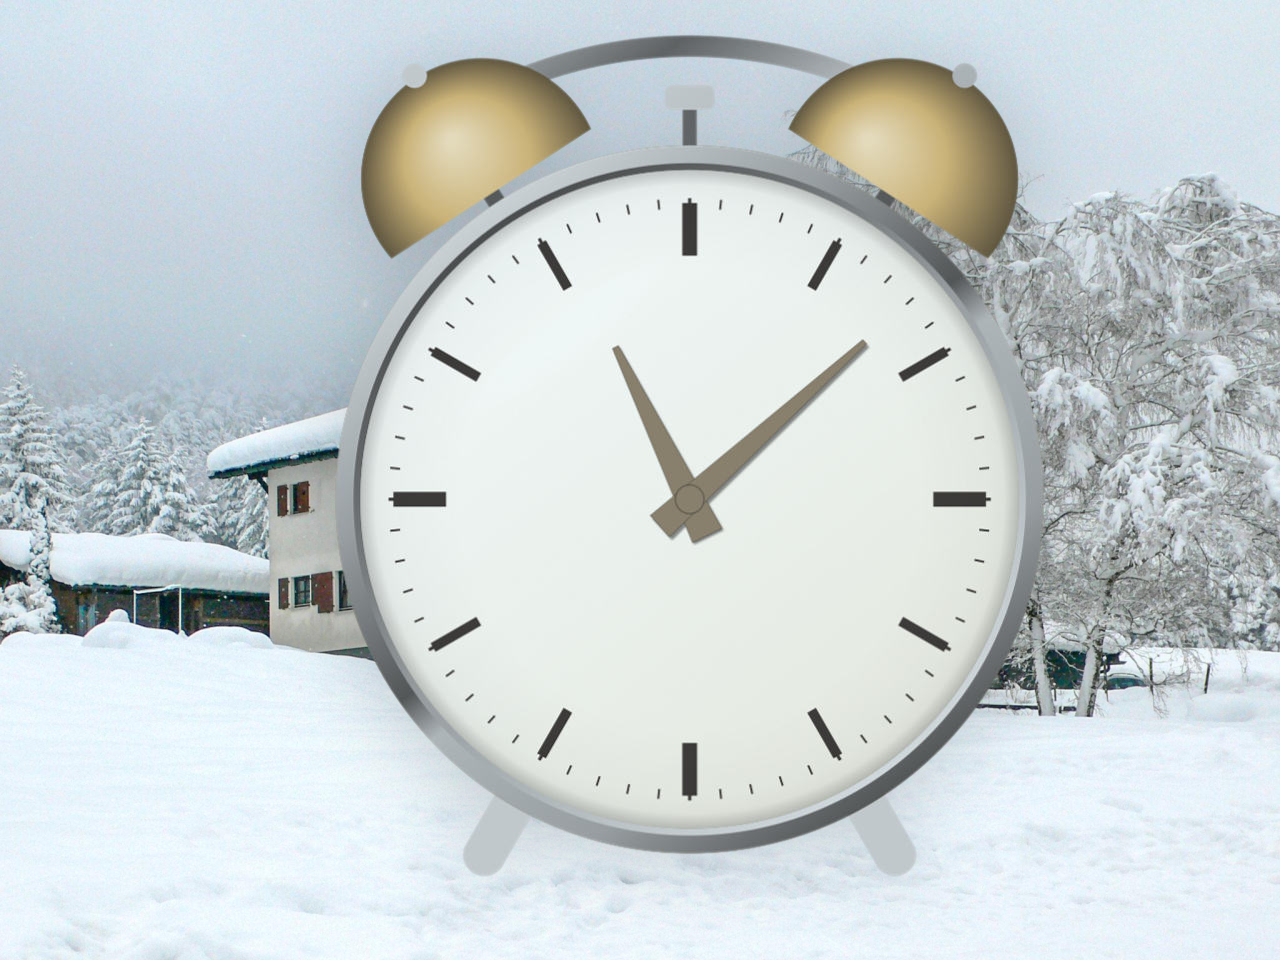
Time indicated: 11:08
